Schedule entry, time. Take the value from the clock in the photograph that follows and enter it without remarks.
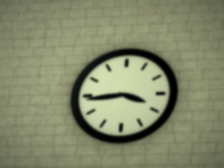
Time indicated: 3:44
